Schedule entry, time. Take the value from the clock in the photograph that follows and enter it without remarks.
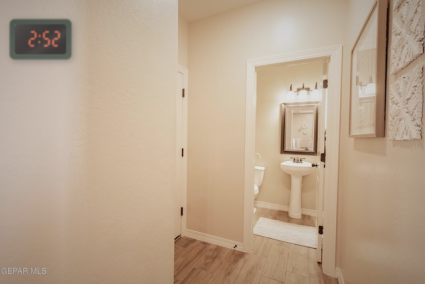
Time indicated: 2:52
